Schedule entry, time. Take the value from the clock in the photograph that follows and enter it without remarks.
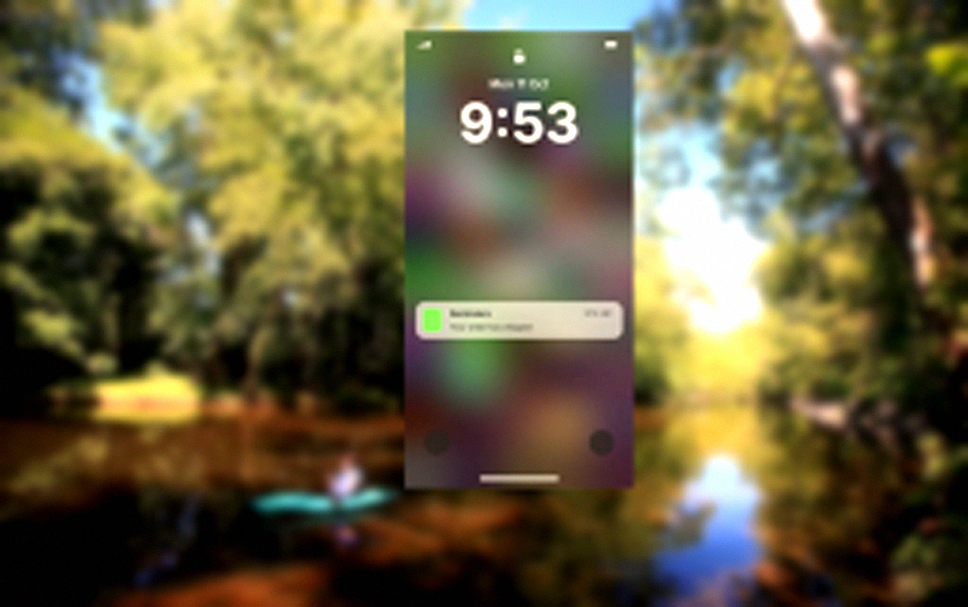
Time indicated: 9:53
